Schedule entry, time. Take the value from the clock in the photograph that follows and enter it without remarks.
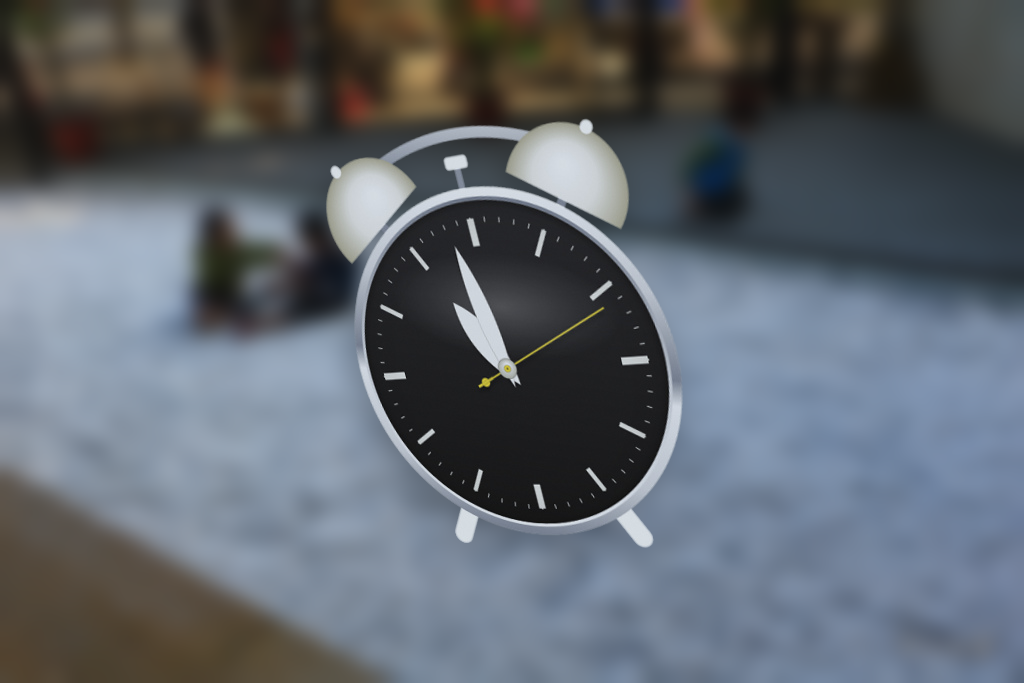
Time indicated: 10:58:11
